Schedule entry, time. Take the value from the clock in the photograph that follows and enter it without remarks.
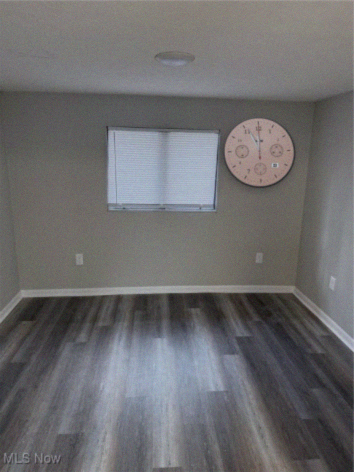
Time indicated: 11:56
